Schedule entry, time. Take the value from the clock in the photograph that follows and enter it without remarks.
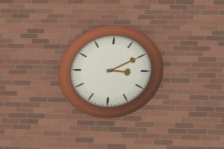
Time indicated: 3:10
